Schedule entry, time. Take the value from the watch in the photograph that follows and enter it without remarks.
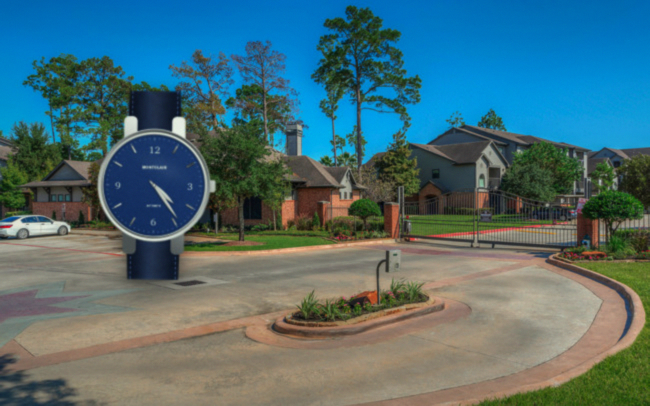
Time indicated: 4:24
